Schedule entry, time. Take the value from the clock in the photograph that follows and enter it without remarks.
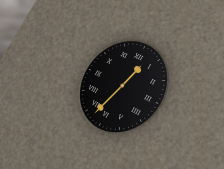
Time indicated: 12:33
